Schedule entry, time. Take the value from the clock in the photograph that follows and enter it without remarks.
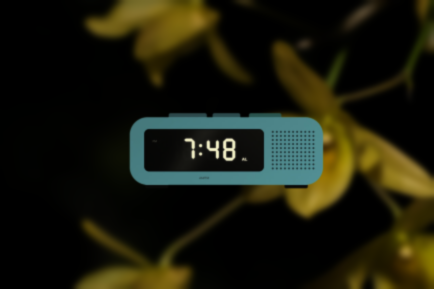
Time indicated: 7:48
